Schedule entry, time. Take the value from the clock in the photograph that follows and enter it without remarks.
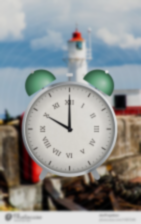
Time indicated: 10:00
